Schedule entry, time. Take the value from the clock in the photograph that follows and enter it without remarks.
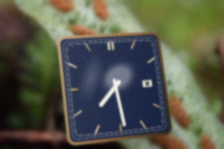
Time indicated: 7:29
